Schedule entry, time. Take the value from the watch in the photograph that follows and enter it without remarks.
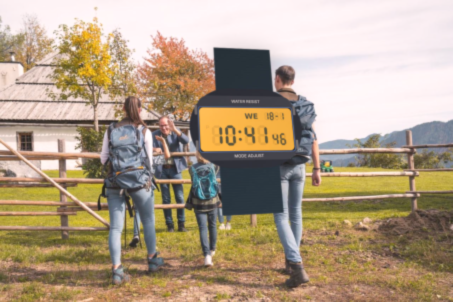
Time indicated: 10:41:46
